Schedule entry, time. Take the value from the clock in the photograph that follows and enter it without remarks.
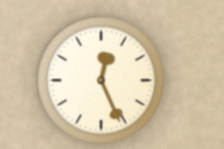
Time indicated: 12:26
